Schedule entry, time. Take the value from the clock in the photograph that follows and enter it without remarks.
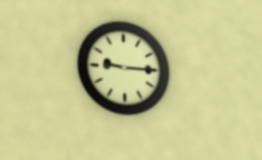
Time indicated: 9:15
